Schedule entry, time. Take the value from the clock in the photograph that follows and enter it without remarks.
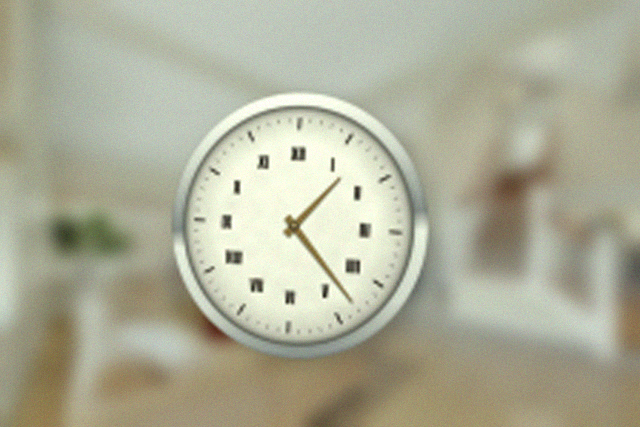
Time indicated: 1:23
